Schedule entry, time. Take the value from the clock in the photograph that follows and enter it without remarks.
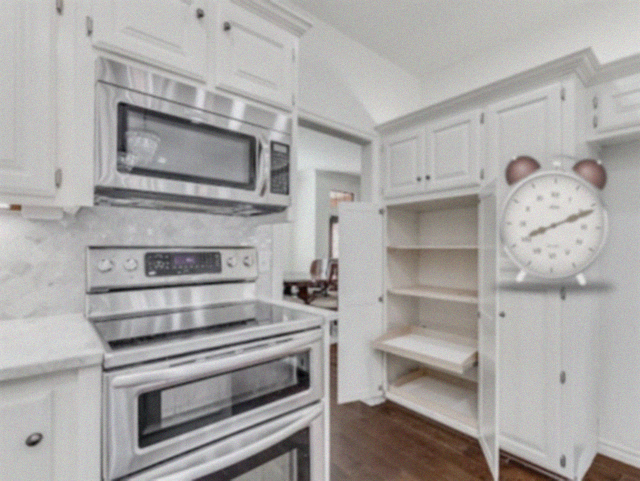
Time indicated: 8:11
